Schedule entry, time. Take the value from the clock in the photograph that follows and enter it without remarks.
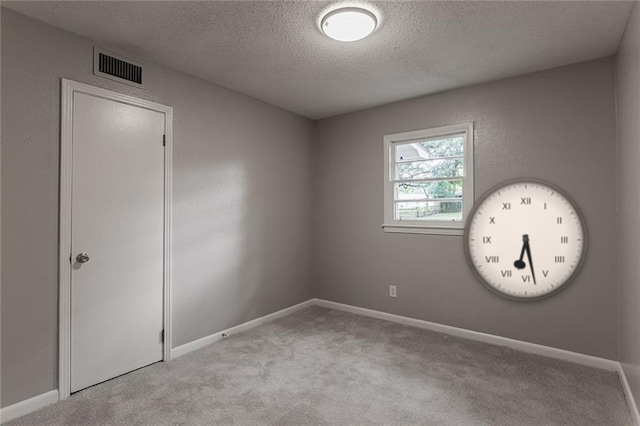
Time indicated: 6:28
